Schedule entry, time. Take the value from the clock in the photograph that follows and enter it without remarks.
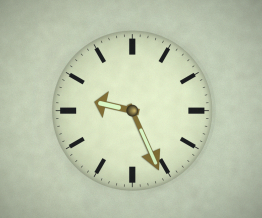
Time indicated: 9:26
